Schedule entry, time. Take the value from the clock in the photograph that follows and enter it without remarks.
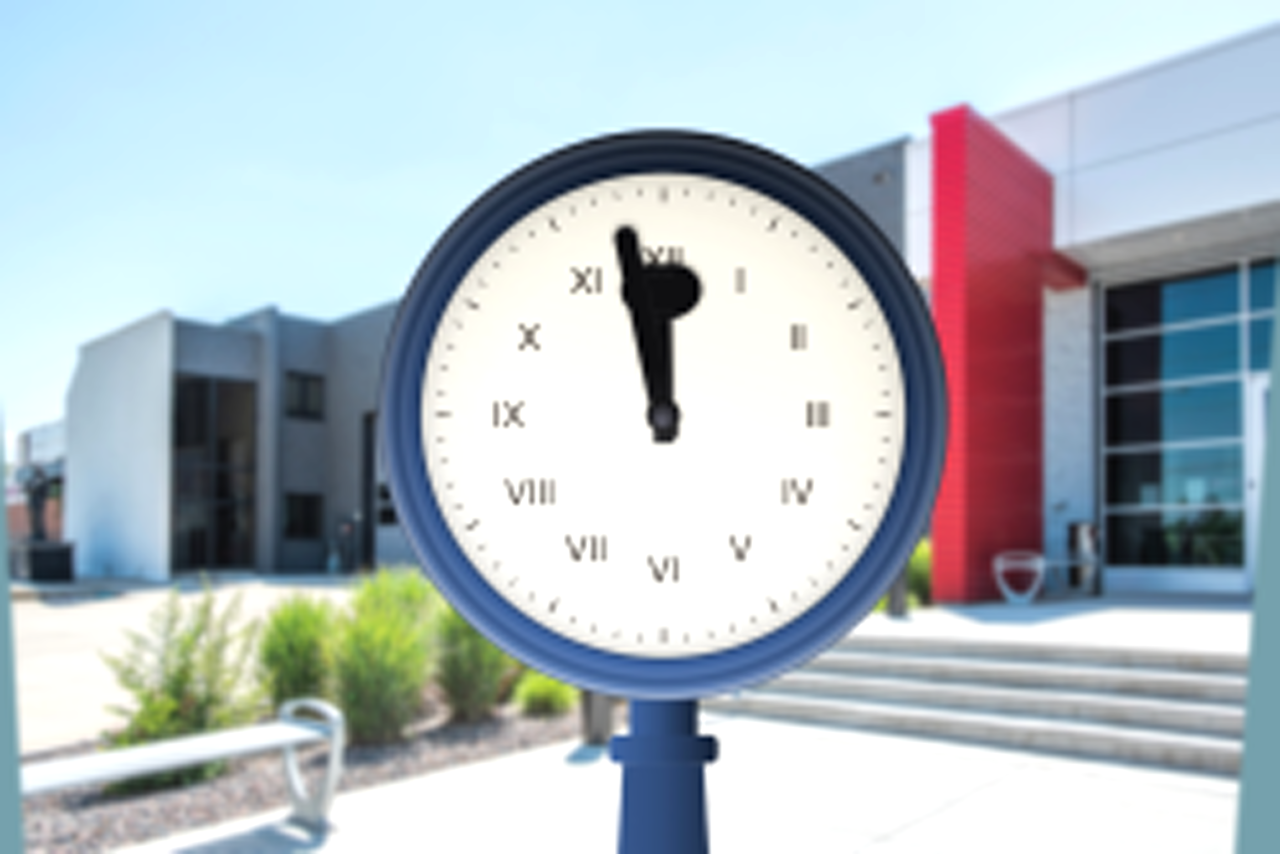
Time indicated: 11:58
